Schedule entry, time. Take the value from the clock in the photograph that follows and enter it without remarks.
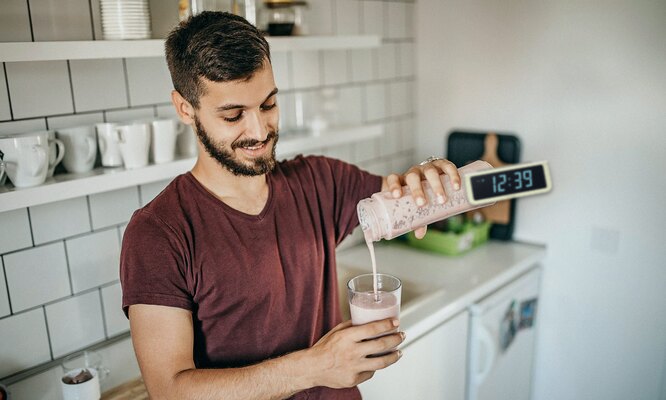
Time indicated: 12:39
